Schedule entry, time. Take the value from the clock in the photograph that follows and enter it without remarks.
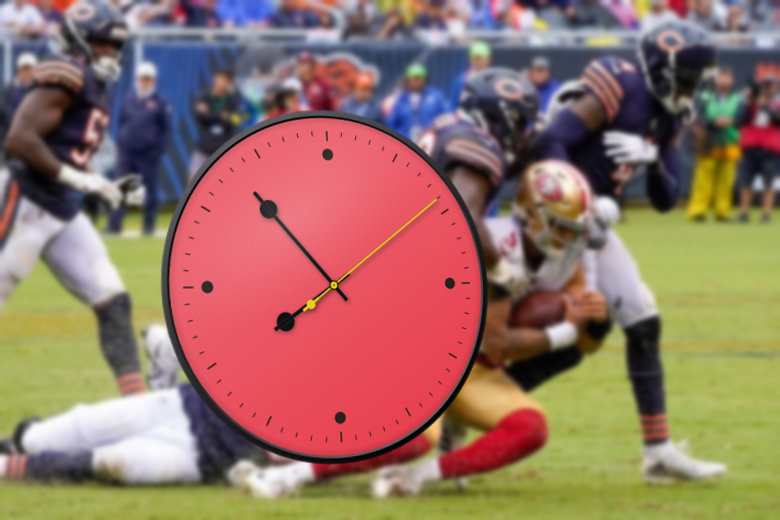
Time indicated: 7:53:09
